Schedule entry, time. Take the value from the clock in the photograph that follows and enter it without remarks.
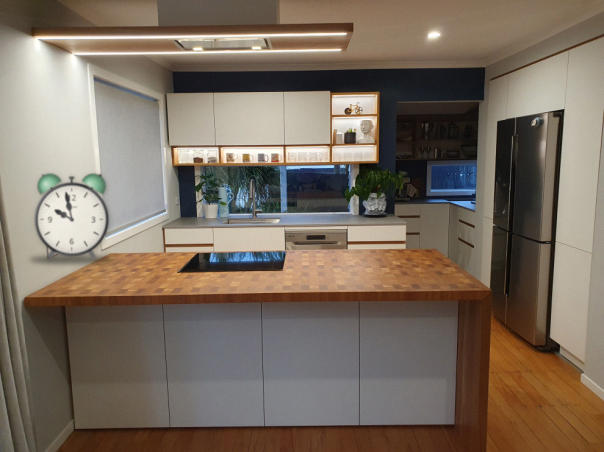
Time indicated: 9:58
